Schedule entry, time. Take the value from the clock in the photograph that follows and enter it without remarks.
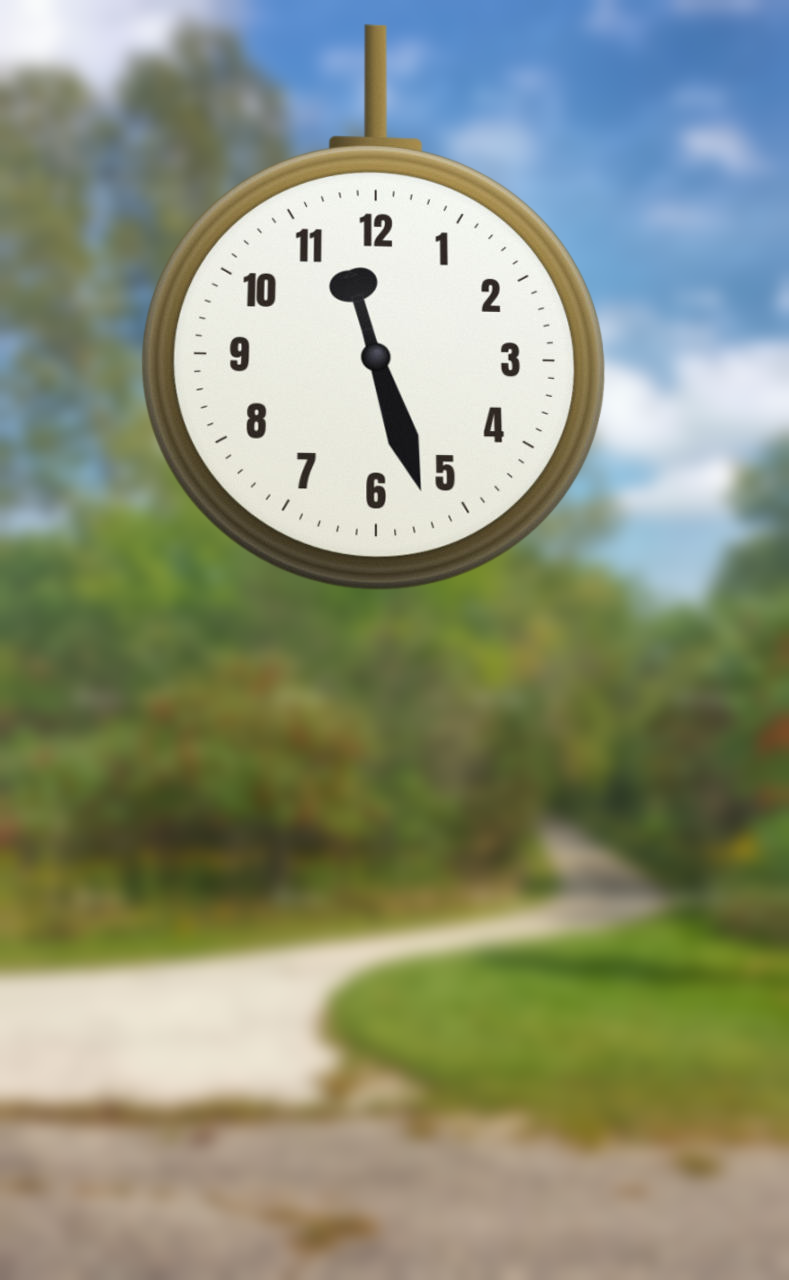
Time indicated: 11:27
